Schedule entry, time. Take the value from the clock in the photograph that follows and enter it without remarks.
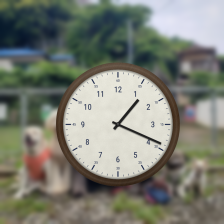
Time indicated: 1:19
